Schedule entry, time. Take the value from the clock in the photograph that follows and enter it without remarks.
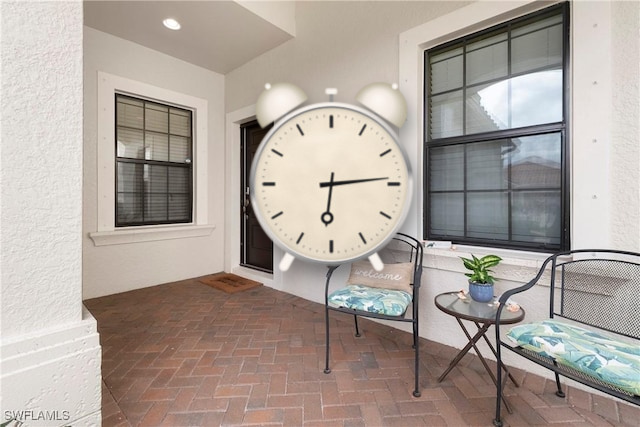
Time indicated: 6:14
